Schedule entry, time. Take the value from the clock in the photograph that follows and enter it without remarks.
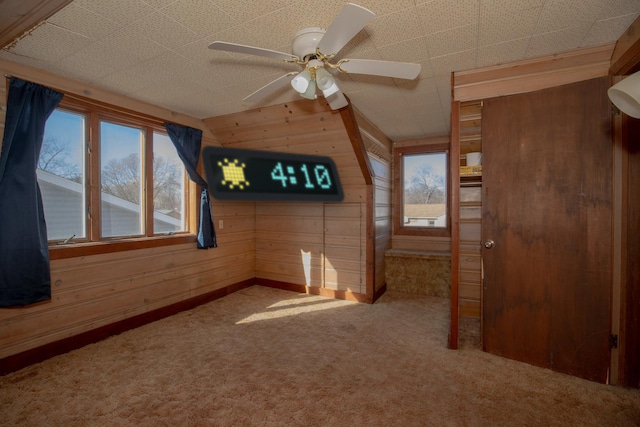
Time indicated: 4:10
